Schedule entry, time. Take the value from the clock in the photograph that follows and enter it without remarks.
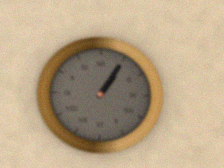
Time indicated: 1:05
